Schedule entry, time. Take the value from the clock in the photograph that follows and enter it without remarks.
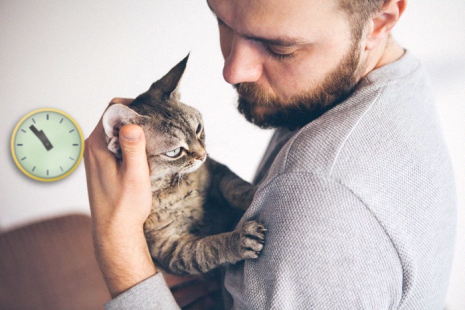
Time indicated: 10:53
